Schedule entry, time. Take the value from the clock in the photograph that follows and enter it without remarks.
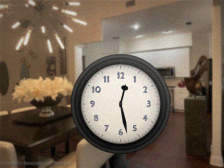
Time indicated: 12:28
